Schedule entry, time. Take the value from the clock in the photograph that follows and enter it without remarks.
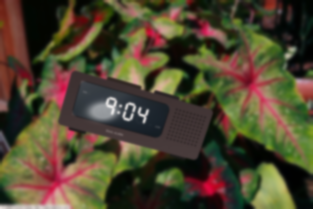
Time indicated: 9:04
